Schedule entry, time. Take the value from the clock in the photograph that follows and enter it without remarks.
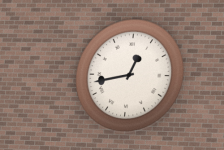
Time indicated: 12:43
